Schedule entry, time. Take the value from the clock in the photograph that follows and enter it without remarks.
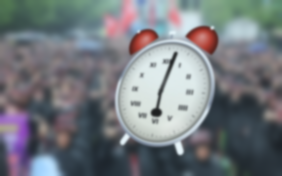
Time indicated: 6:02
